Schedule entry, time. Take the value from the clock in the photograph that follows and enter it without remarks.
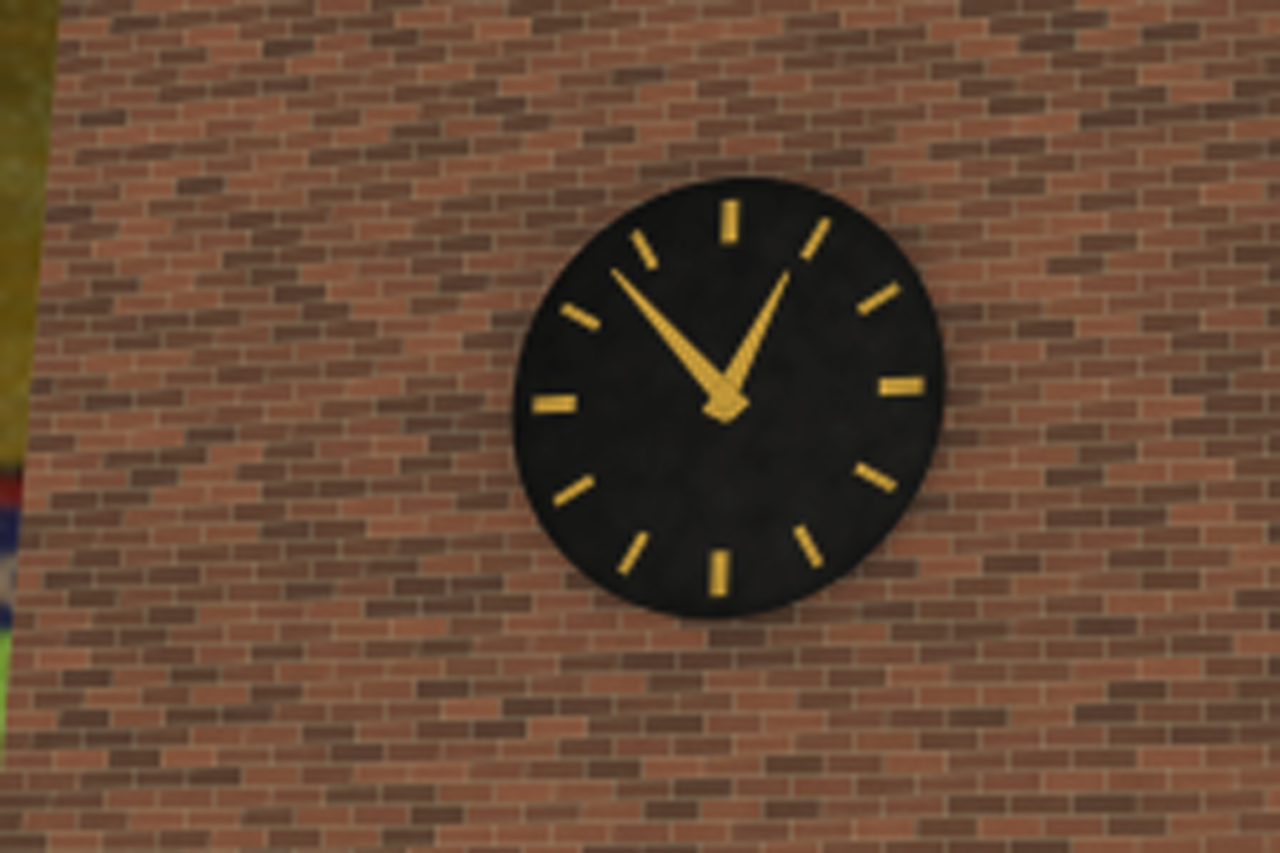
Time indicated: 12:53
